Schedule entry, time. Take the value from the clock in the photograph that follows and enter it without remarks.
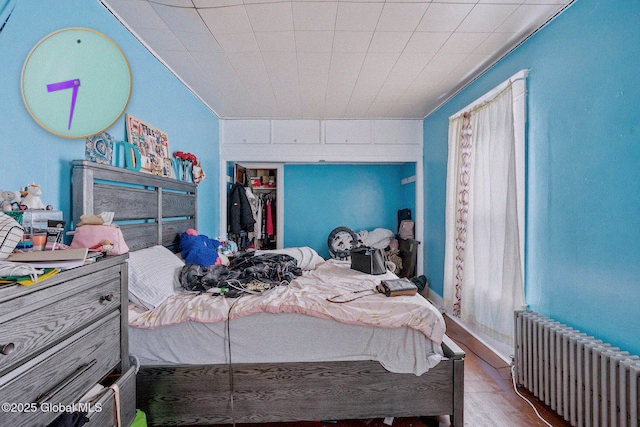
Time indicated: 8:31
